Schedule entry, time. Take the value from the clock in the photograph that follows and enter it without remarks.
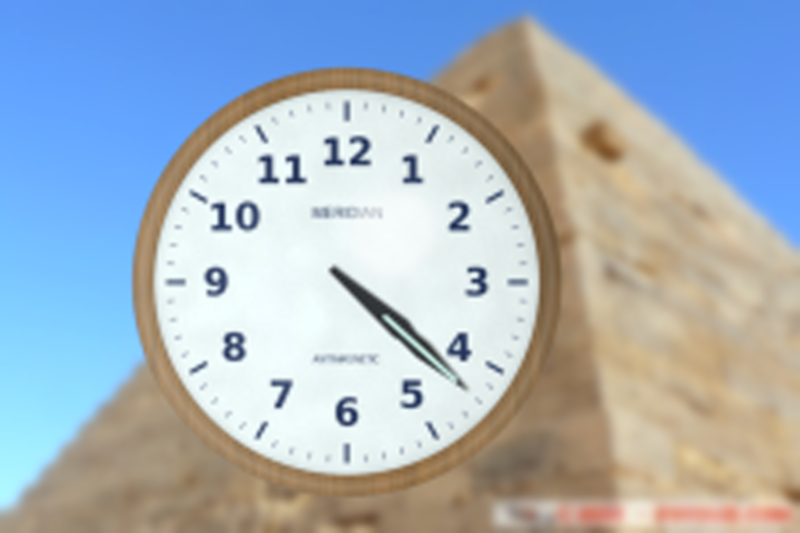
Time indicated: 4:22
